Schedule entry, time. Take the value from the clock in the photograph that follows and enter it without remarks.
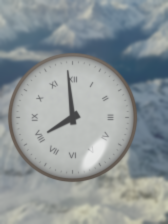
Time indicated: 7:59
